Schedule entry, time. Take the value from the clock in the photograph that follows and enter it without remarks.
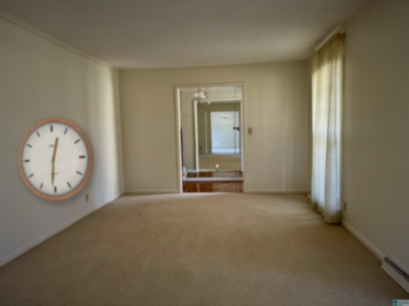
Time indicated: 12:31
